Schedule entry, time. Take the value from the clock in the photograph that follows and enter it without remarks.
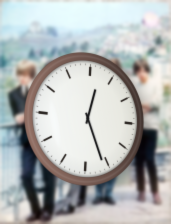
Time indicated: 12:26
